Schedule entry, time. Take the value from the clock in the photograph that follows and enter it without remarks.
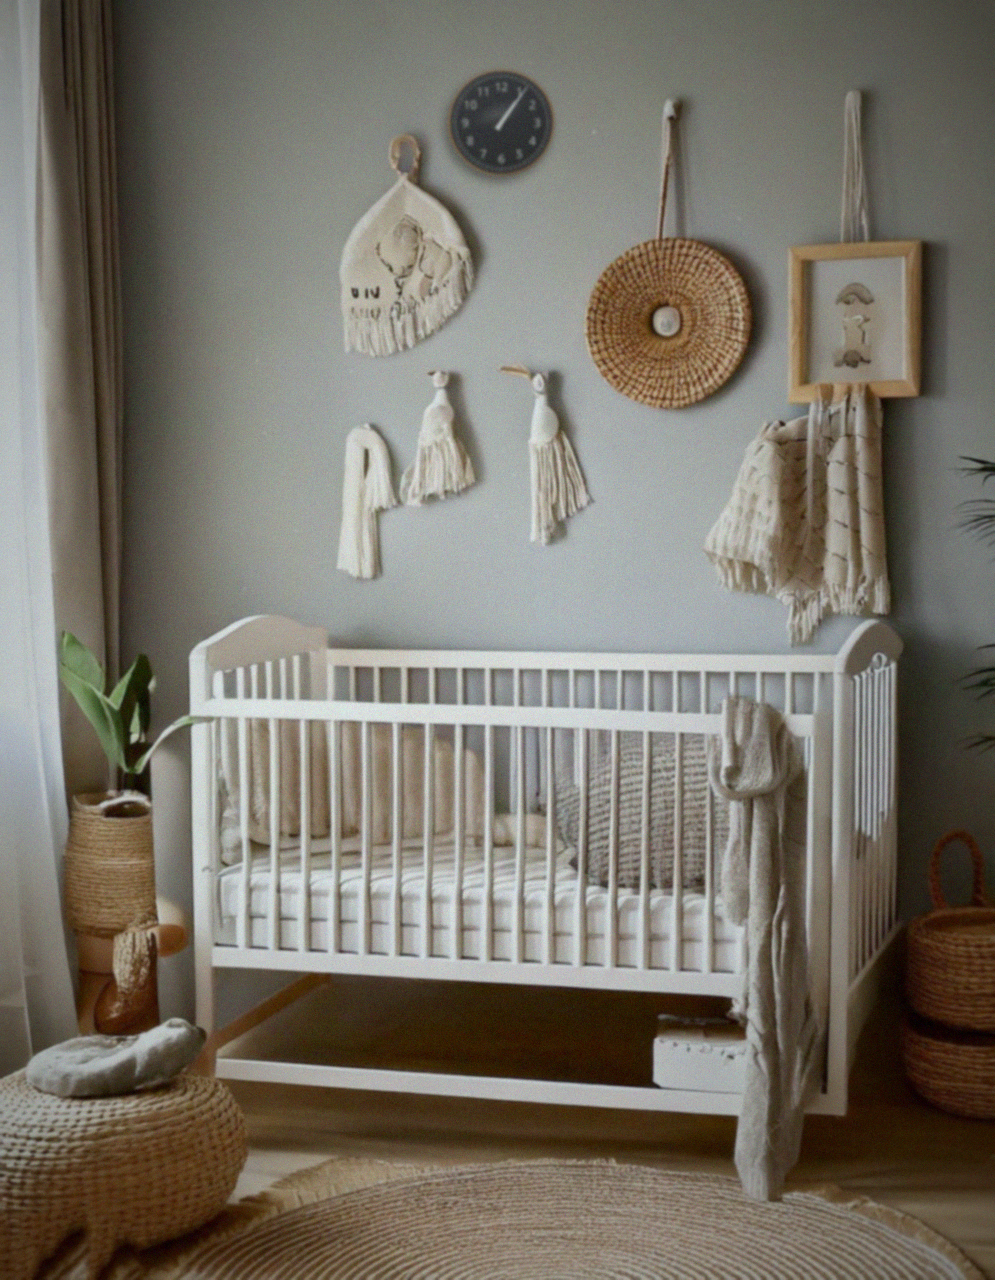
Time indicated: 1:06
